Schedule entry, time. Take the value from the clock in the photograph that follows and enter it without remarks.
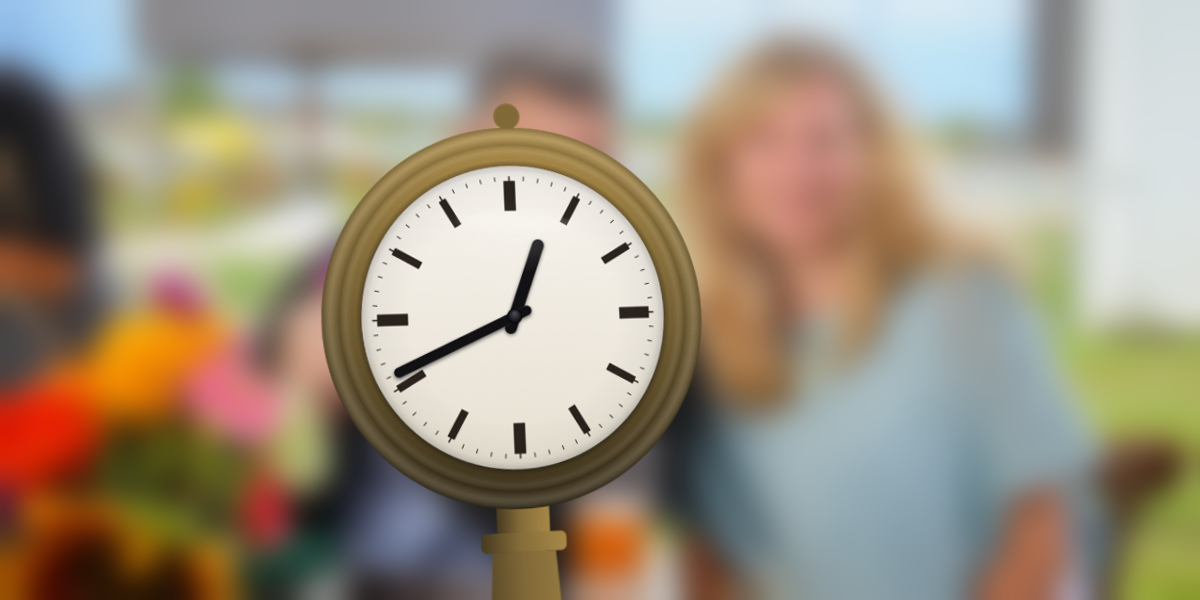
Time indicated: 12:41
